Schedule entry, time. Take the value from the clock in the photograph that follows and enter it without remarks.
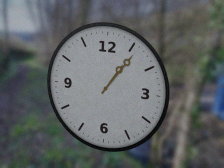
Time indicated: 1:06
